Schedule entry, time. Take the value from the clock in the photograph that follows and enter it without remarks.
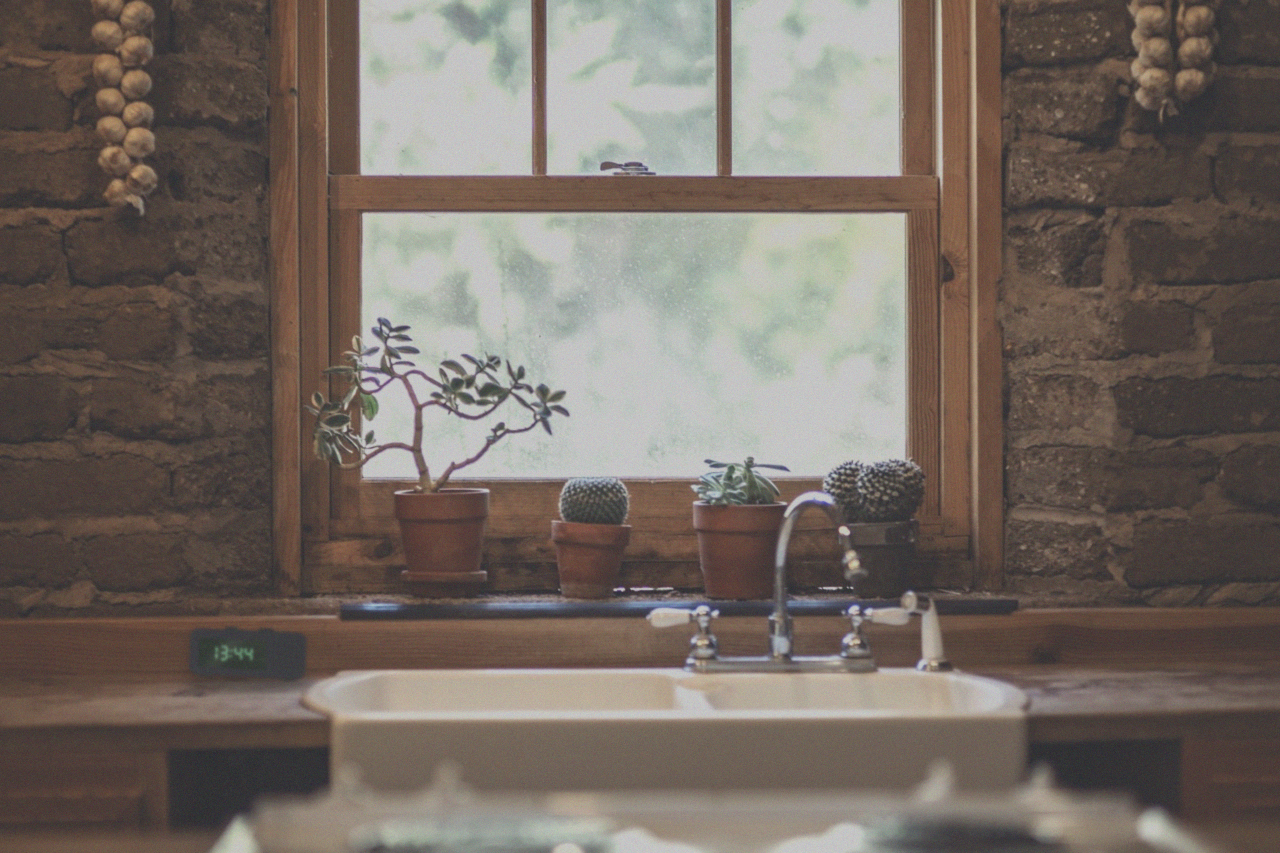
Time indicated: 13:44
